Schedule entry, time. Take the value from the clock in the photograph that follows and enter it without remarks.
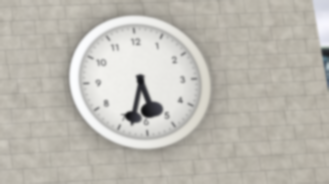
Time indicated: 5:33
